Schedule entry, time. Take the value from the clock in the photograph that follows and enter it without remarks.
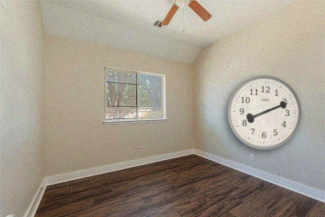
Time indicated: 8:11
